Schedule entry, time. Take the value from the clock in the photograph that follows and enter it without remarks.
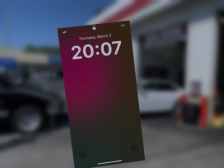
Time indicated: 20:07
